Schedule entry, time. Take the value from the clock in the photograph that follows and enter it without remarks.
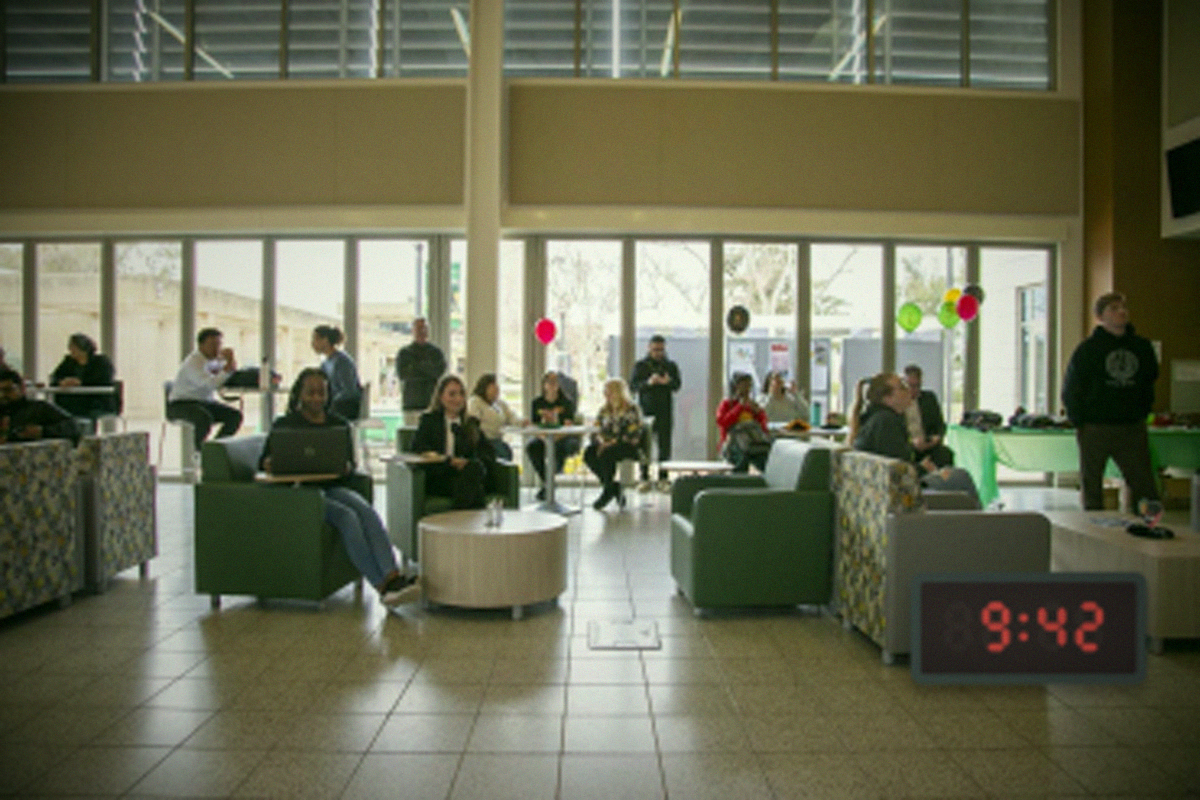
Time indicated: 9:42
